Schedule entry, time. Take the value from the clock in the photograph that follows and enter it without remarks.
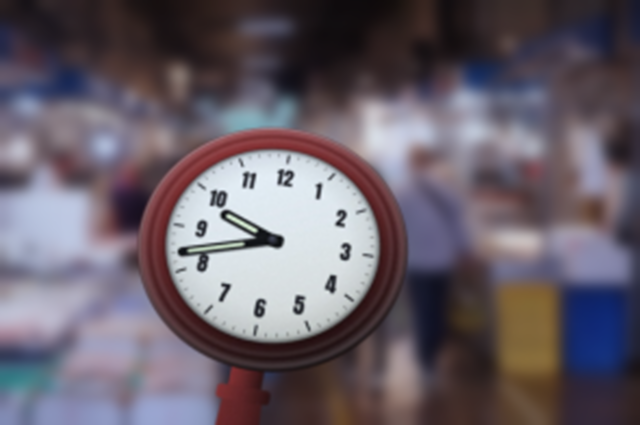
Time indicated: 9:42
